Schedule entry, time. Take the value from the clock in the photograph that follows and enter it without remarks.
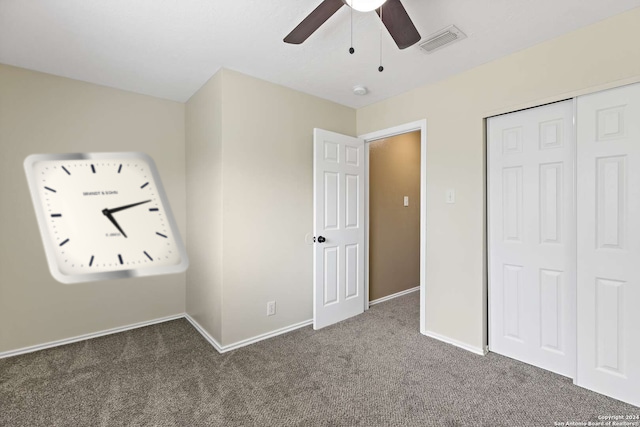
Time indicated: 5:13
